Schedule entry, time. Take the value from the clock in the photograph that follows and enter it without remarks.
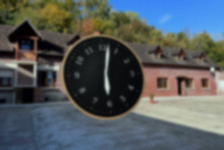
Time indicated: 6:02
